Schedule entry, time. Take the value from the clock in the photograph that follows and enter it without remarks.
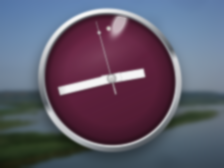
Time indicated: 2:42:58
